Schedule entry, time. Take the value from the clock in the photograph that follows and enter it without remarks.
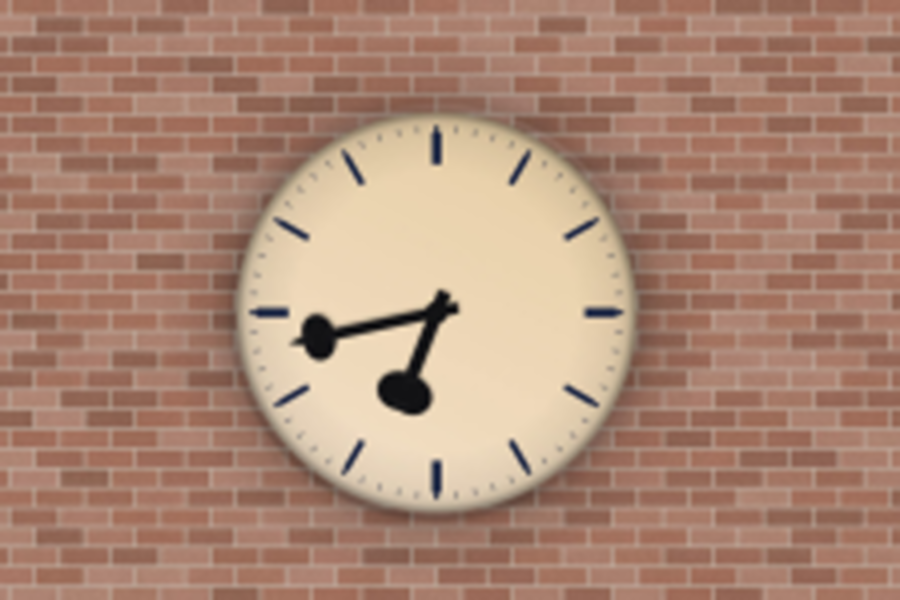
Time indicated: 6:43
